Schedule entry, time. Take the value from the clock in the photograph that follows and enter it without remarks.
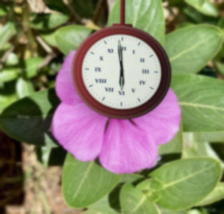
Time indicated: 5:59
